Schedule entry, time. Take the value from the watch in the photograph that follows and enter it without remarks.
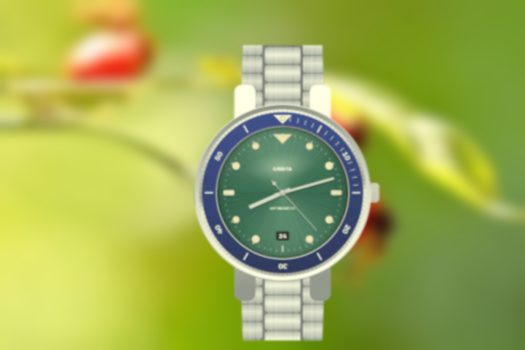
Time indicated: 8:12:23
